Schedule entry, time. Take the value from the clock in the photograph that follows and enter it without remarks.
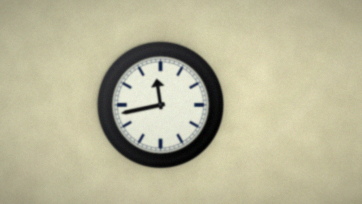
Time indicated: 11:43
